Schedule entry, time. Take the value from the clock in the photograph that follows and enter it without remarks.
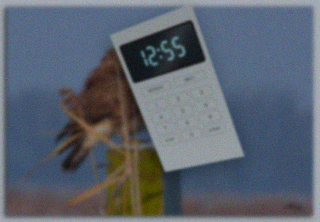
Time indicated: 12:55
